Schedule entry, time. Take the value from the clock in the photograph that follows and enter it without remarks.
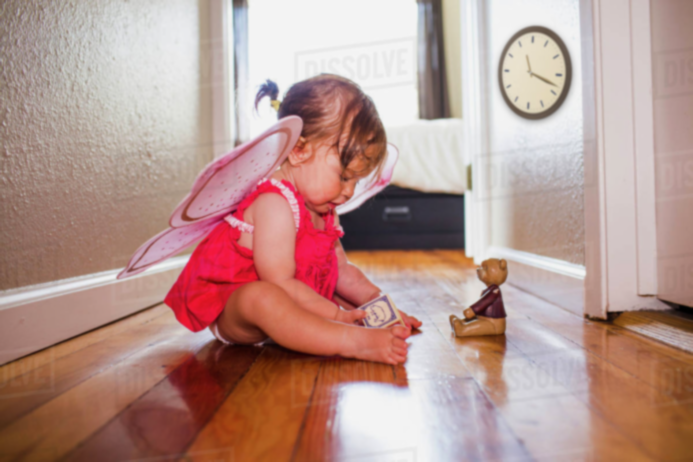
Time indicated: 11:18
